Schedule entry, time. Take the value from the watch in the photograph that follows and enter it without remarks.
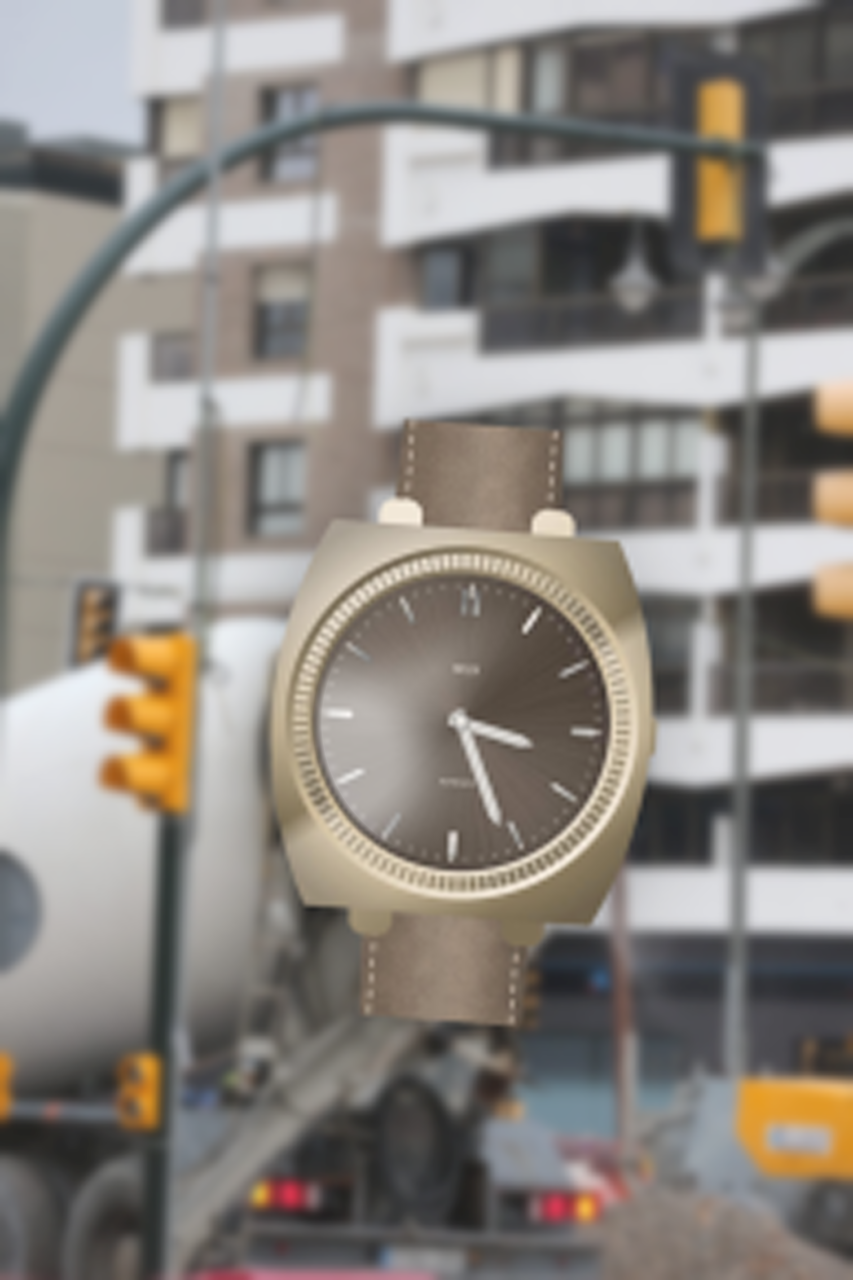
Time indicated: 3:26
